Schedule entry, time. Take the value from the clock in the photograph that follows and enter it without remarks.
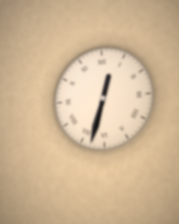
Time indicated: 12:33
